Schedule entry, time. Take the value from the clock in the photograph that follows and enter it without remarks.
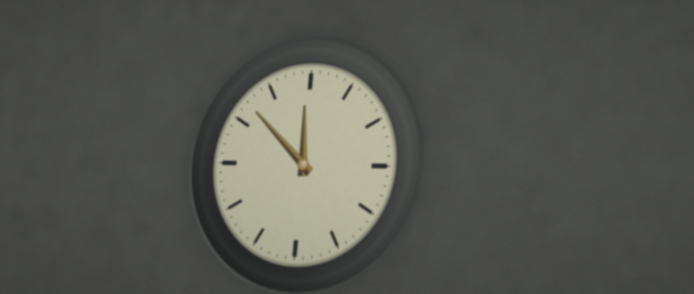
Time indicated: 11:52
